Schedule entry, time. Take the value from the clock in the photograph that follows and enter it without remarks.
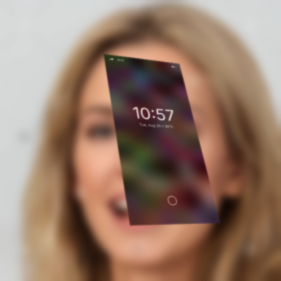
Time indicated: 10:57
